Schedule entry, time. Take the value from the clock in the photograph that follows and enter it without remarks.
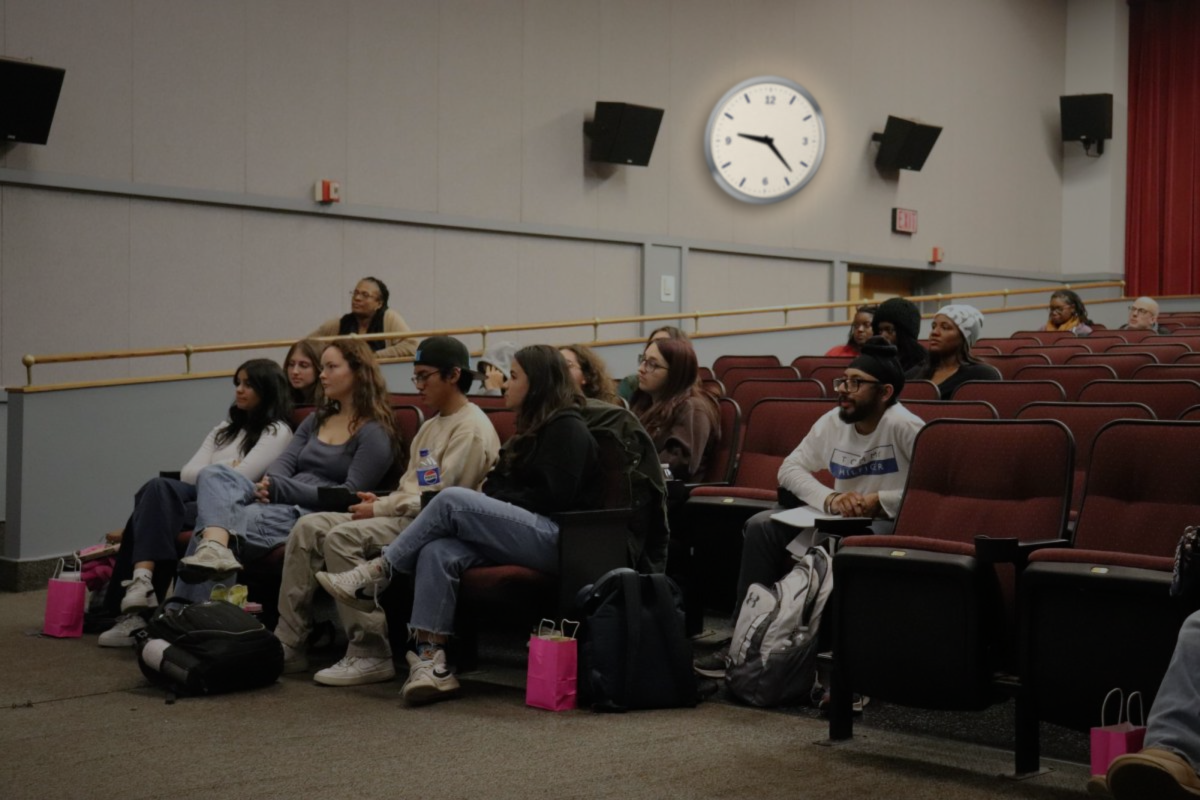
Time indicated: 9:23
